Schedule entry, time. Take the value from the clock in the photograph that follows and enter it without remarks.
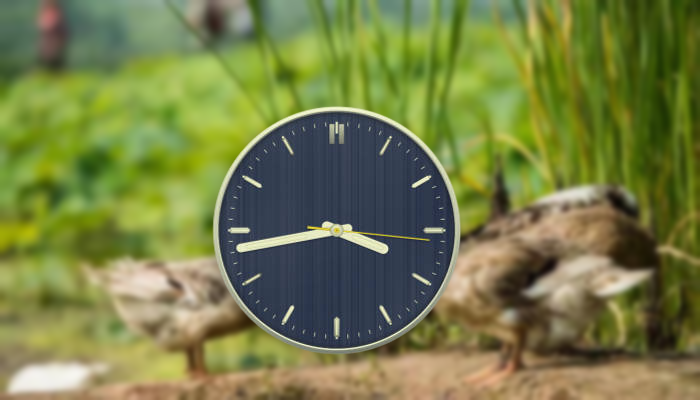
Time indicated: 3:43:16
